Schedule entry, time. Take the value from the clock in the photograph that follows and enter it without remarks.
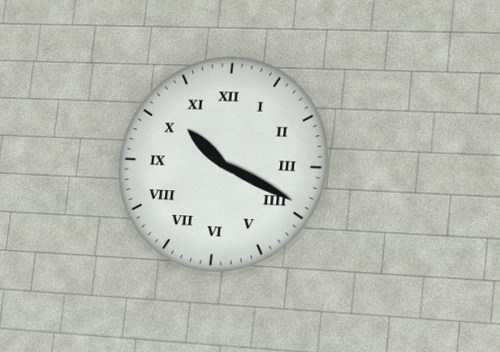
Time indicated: 10:19
